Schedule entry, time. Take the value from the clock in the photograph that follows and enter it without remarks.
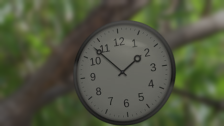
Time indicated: 1:53
